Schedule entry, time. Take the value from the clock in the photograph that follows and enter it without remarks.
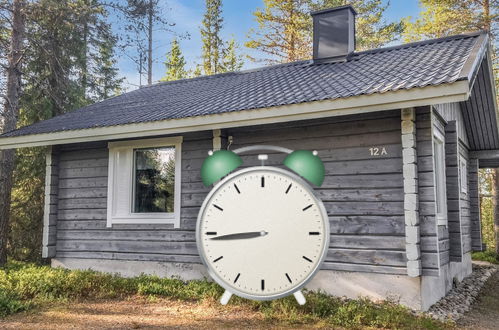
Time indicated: 8:44
